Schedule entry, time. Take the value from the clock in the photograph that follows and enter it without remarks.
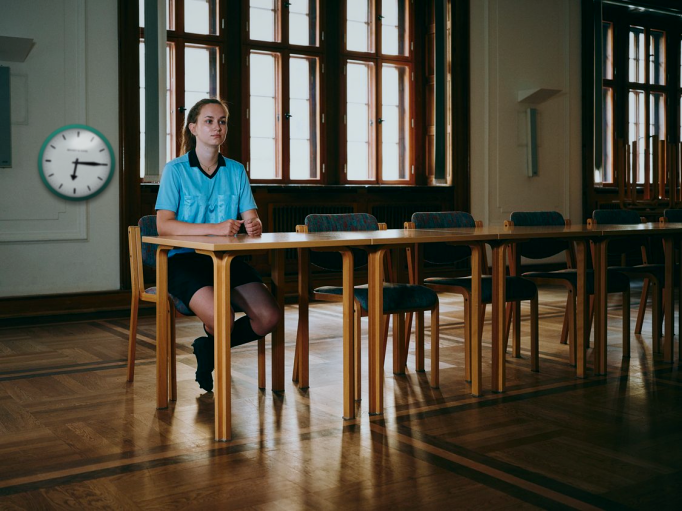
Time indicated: 6:15
